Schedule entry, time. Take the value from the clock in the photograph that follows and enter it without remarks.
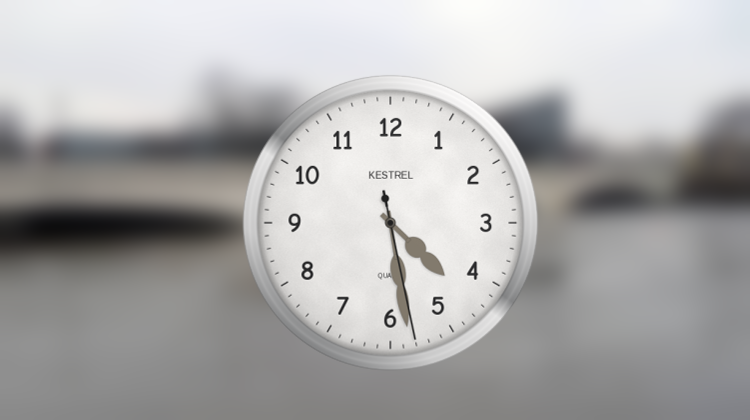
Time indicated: 4:28:28
